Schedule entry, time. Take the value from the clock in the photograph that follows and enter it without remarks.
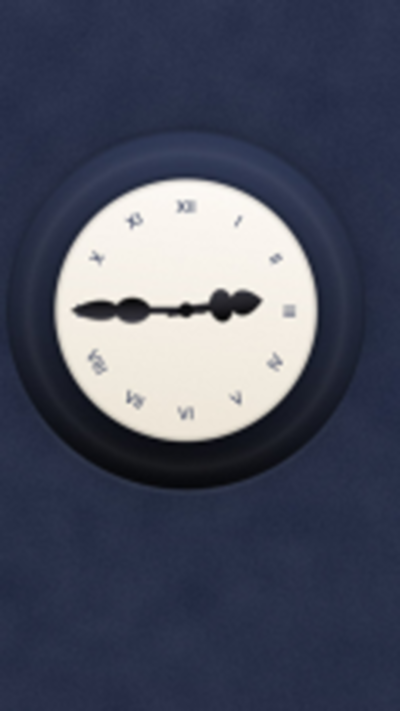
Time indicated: 2:45
